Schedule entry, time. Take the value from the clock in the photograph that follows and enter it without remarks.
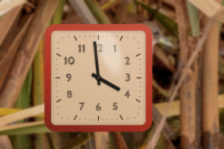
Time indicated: 3:59
